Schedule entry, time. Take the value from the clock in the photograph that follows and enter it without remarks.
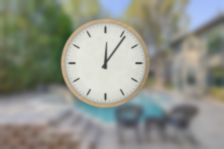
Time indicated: 12:06
